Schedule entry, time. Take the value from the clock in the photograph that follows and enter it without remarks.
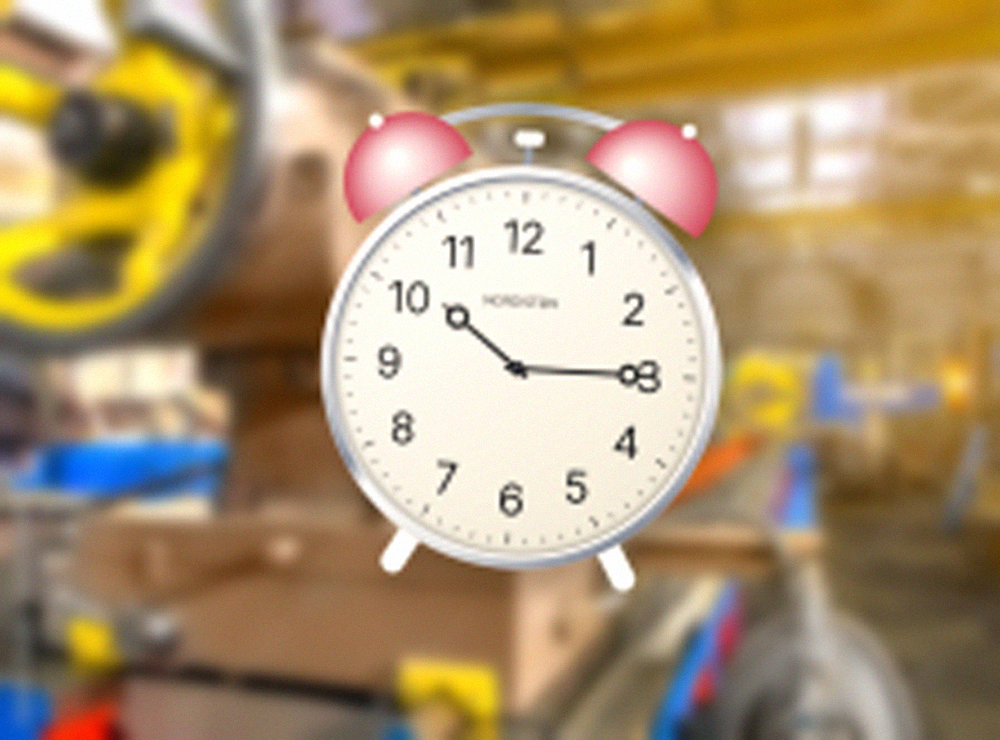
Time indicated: 10:15
